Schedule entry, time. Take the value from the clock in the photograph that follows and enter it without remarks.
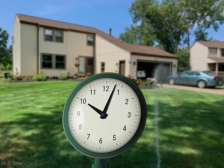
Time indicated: 10:03
